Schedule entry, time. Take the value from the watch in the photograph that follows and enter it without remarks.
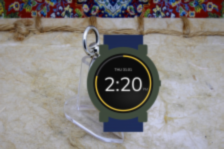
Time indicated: 2:20
